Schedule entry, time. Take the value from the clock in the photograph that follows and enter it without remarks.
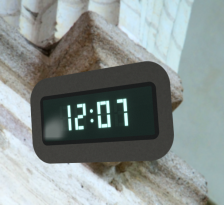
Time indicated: 12:07
